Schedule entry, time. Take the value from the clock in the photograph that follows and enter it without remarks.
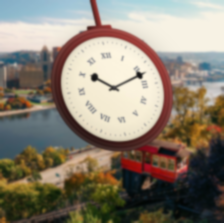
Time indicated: 10:12
